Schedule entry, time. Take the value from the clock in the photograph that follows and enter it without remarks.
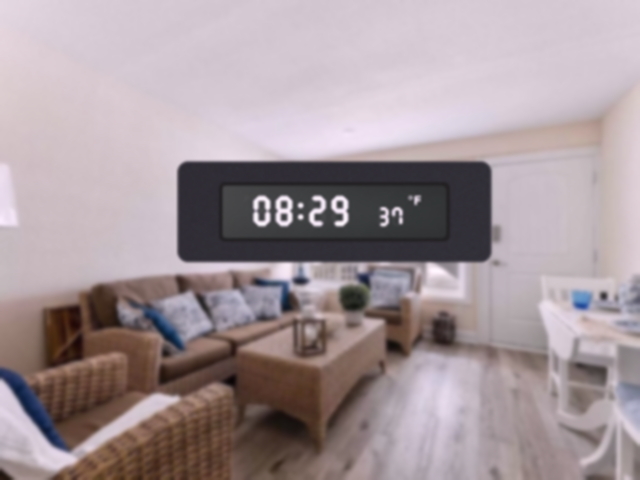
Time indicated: 8:29
